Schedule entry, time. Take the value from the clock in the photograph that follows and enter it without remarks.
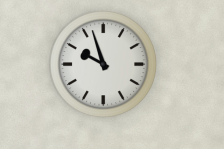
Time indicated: 9:57
